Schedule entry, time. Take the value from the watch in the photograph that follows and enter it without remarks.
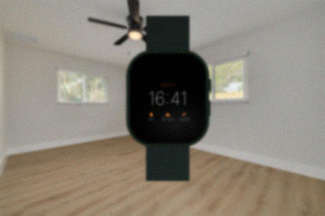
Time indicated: 16:41
